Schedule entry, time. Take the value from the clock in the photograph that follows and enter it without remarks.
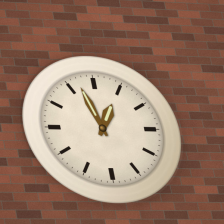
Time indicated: 12:57
